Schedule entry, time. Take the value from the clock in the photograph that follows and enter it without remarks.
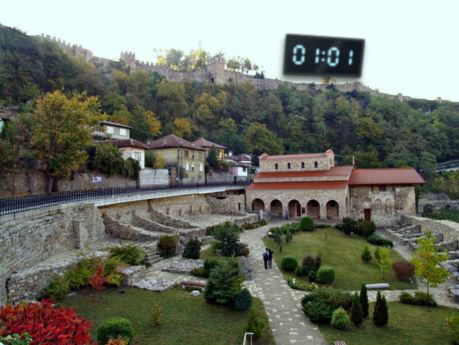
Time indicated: 1:01
